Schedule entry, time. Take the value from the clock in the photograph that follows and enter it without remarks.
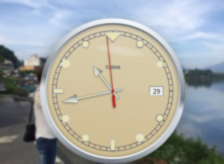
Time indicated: 10:42:59
